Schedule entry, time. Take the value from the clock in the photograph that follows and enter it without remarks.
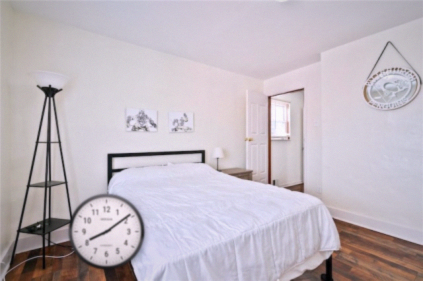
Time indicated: 8:09
